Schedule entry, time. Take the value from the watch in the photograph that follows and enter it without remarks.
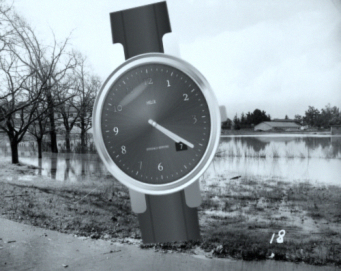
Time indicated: 4:21
